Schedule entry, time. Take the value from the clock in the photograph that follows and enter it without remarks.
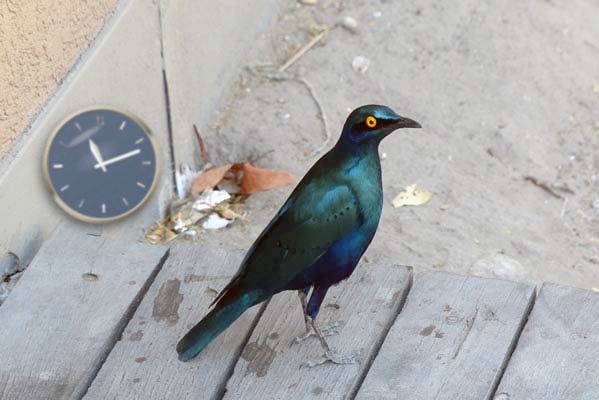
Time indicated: 11:12
